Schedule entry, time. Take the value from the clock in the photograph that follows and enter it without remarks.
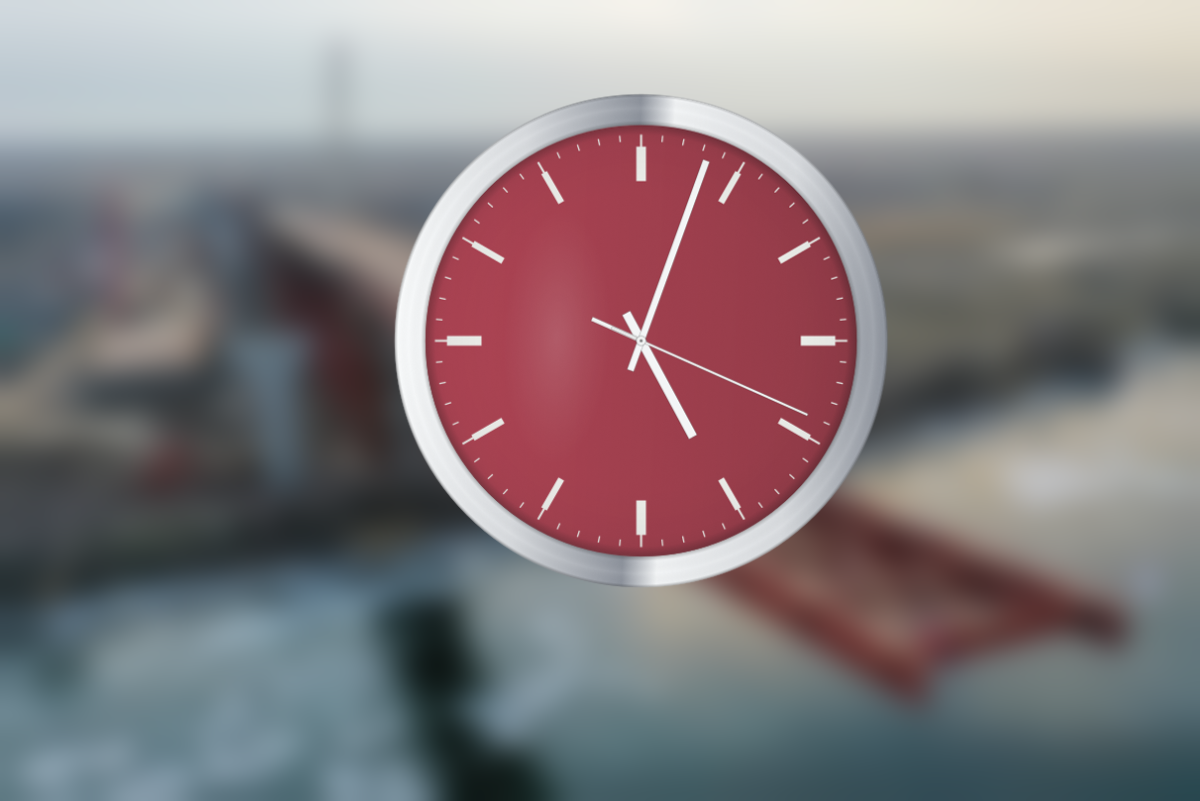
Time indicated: 5:03:19
